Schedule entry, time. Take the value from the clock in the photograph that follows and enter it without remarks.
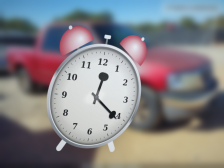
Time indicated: 12:21
